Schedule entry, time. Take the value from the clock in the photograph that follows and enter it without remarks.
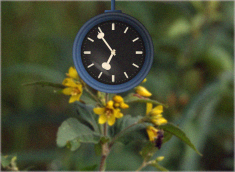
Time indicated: 6:54
